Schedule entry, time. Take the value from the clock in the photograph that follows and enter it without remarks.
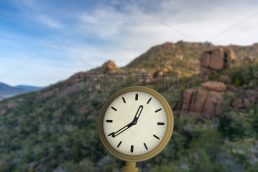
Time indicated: 12:39
